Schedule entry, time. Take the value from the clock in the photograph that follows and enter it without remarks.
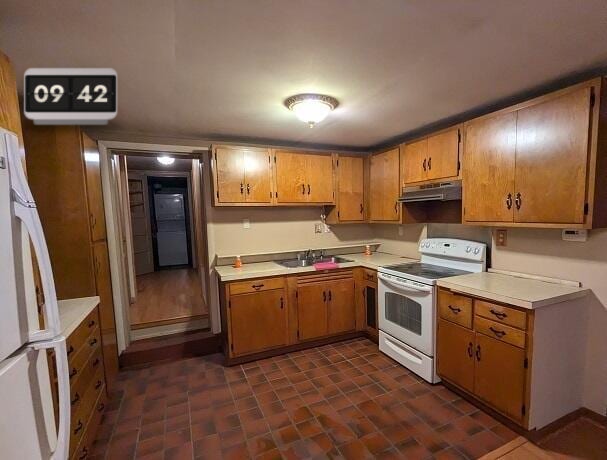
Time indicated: 9:42
